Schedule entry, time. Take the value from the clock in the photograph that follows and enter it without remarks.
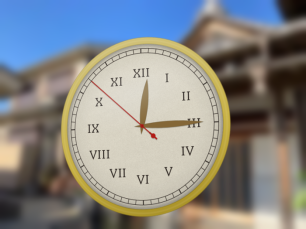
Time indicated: 12:14:52
